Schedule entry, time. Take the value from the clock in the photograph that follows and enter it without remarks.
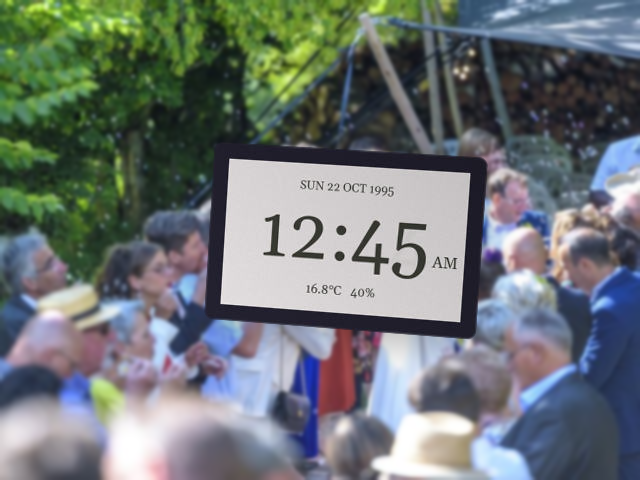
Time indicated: 12:45
